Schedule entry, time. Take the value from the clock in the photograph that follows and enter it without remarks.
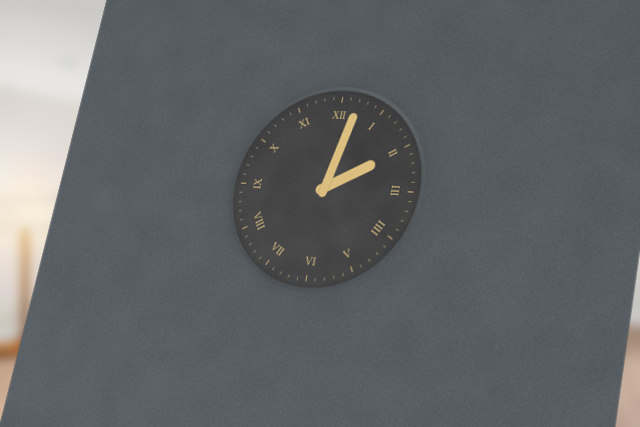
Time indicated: 2:02
